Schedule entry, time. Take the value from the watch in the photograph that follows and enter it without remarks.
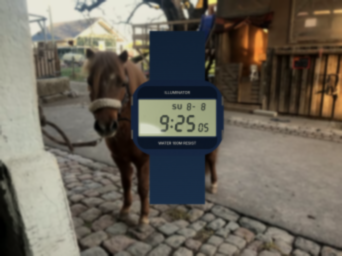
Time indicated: 9:25
